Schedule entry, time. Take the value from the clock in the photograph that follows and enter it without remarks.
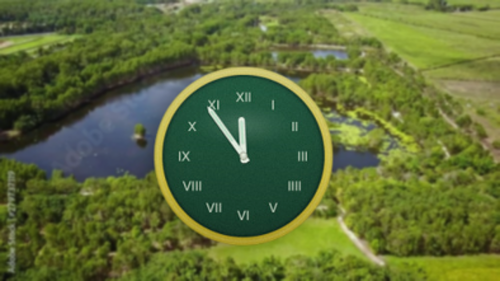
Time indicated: 11:54
